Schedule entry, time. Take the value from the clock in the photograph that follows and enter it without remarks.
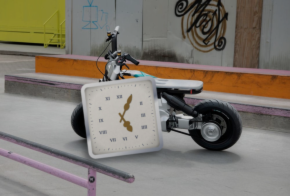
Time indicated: 5:05
